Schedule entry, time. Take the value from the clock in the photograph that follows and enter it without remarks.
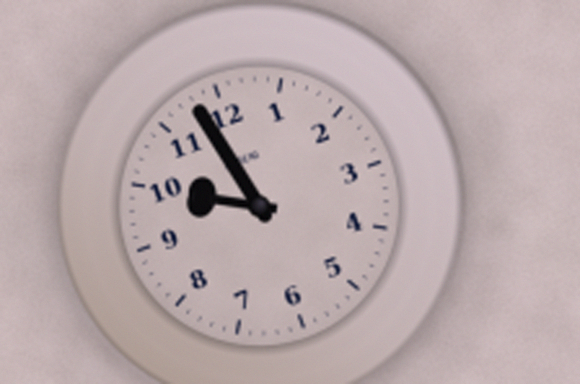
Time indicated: 9:58
